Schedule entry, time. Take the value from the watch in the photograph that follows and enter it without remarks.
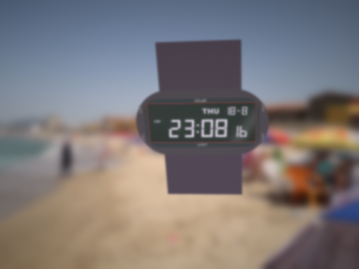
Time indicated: 23:08:16
